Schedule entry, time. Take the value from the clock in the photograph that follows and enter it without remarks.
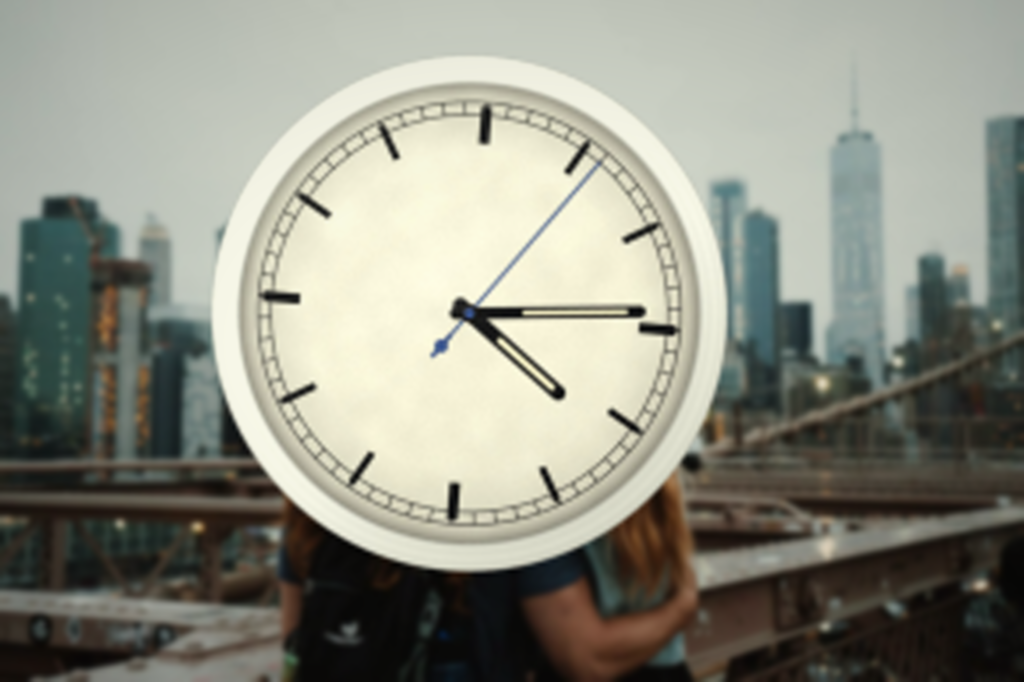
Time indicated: 4:14:06
